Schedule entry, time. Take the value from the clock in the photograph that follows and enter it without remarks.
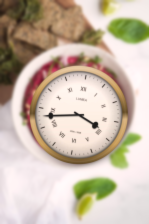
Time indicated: 3:43
